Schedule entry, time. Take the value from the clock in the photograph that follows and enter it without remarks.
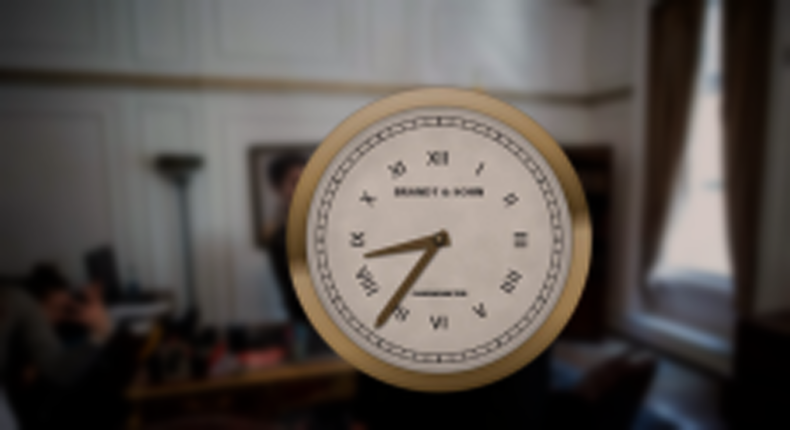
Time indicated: 8:36
